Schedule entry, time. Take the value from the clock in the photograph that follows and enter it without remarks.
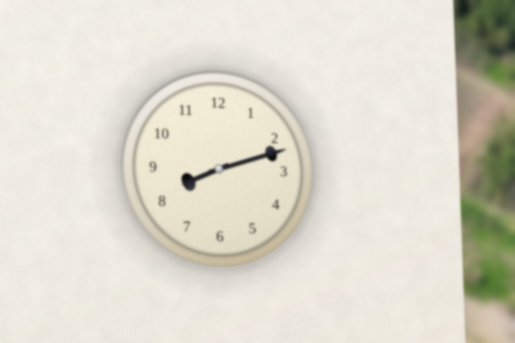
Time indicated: 8:12
